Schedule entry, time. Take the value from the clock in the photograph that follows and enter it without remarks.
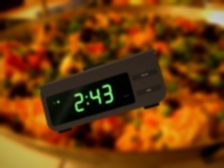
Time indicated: 2:43
